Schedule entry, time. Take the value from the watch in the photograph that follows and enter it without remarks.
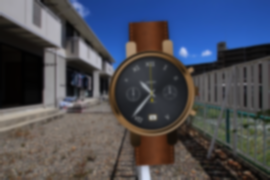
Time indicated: 10:37
